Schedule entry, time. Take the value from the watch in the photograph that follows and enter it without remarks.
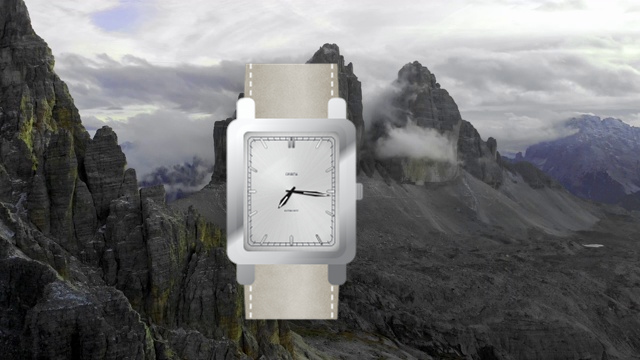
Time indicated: 7:16
